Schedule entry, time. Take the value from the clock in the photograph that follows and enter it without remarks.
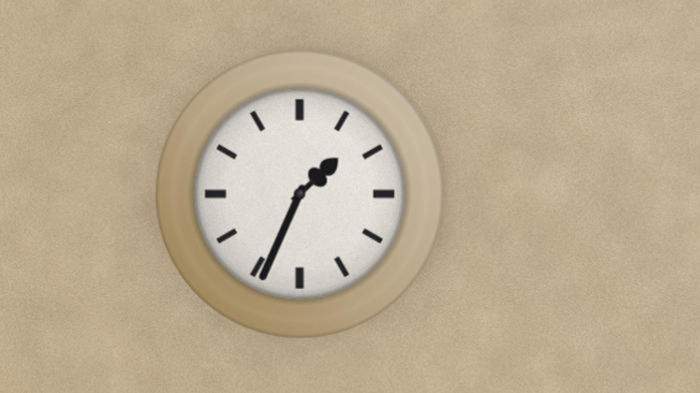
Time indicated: 1:34
